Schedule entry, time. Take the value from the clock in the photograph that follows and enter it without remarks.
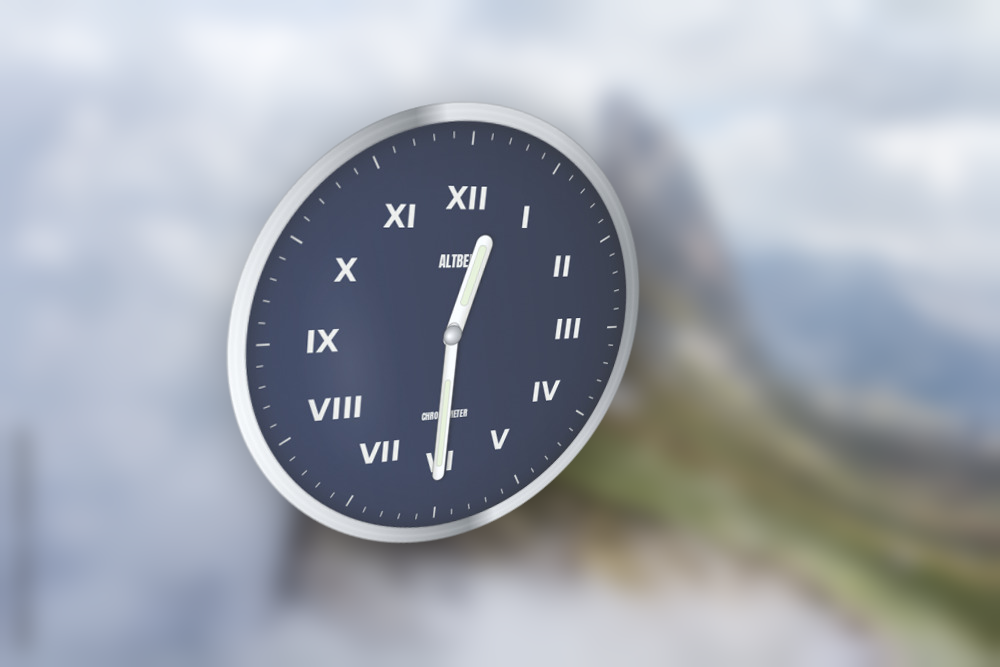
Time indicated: 12:30
